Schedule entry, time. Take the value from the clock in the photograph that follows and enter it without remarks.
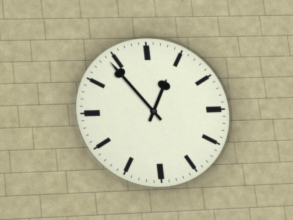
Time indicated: 12:54
